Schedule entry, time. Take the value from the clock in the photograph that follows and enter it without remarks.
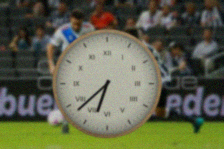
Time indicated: 6:38
